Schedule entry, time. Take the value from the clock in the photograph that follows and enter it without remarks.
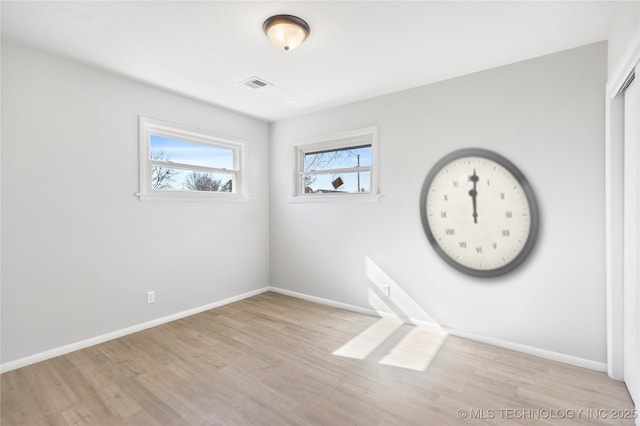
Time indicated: 12:01
